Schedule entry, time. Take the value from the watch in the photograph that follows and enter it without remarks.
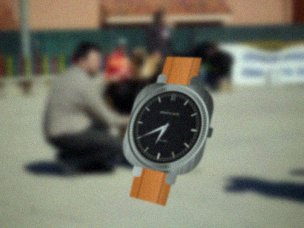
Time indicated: 6:40
